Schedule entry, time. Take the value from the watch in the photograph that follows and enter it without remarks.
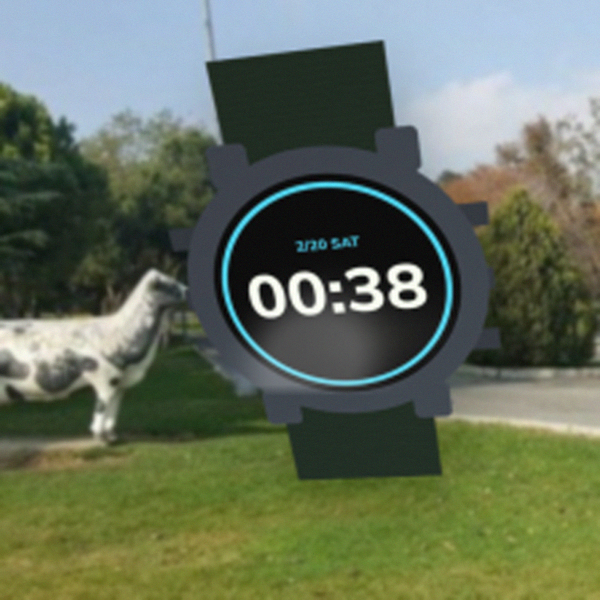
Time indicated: 0:38
